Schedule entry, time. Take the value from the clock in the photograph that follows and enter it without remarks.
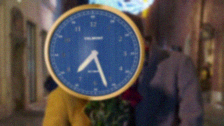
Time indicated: 7:27
